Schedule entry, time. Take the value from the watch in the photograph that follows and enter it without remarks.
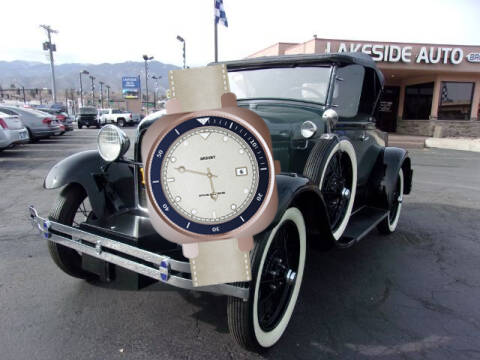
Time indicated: 5:48
